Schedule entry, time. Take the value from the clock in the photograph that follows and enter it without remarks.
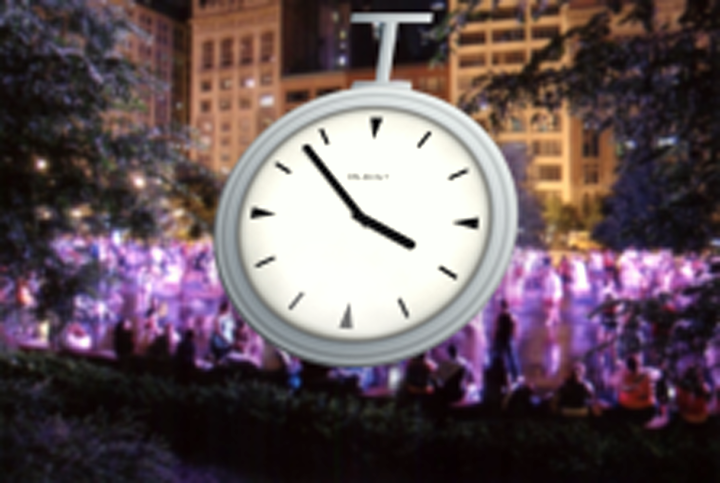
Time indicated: 3:53
